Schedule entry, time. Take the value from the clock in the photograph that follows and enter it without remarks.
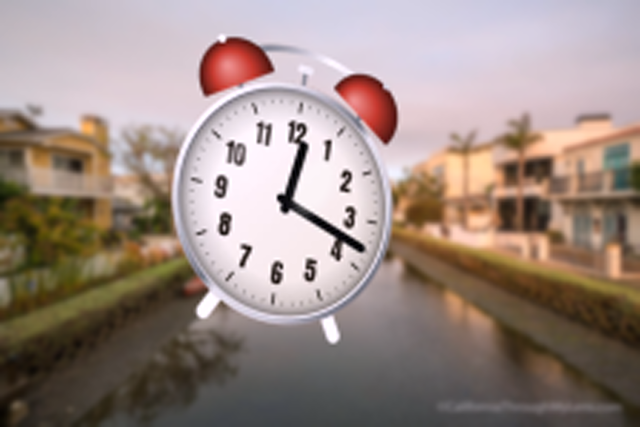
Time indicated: 12:18
